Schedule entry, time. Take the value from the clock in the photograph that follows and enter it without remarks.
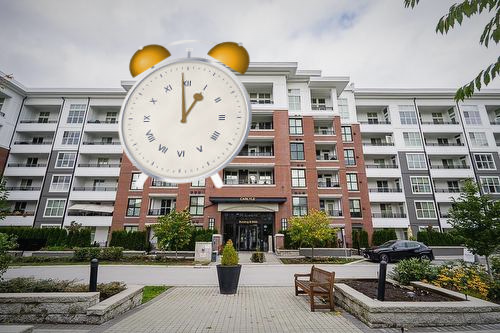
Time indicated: 12:59
